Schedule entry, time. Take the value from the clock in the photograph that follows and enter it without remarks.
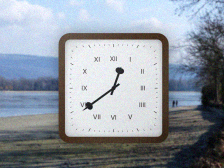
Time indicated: 12:39
